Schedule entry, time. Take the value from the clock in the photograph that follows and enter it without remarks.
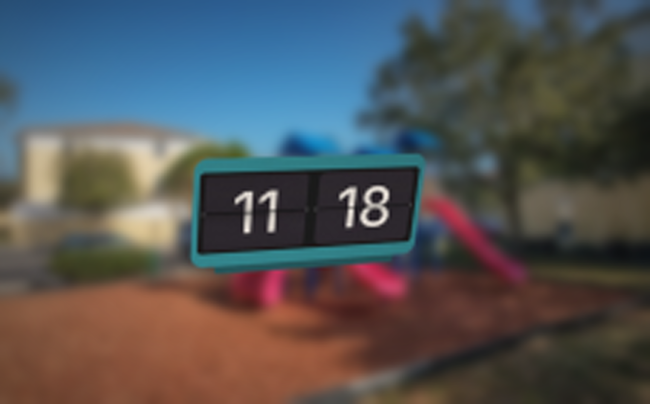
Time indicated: 11:18
